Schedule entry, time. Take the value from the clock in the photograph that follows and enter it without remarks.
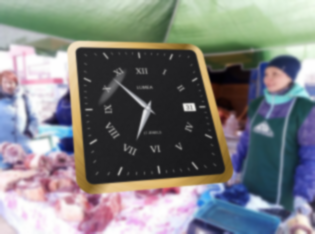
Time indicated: 6:53
